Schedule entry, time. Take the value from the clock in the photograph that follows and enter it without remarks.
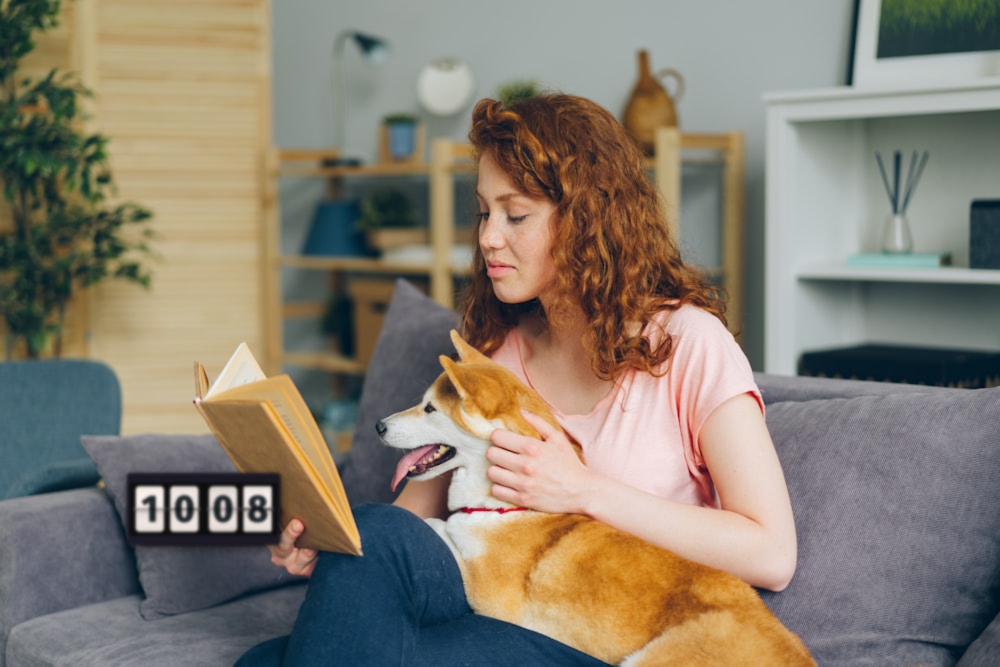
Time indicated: 10:08
